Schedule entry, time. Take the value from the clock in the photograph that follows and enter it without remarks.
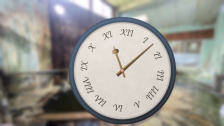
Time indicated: 11:07
